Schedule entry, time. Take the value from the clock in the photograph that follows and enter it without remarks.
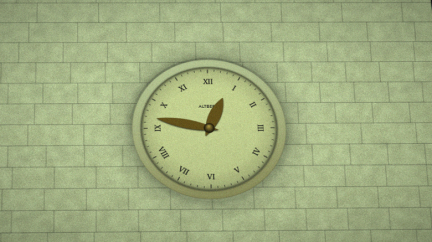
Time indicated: 12:47
